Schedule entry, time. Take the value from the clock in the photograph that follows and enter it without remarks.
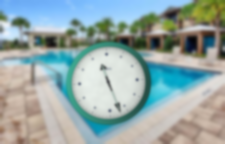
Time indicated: 11:27
